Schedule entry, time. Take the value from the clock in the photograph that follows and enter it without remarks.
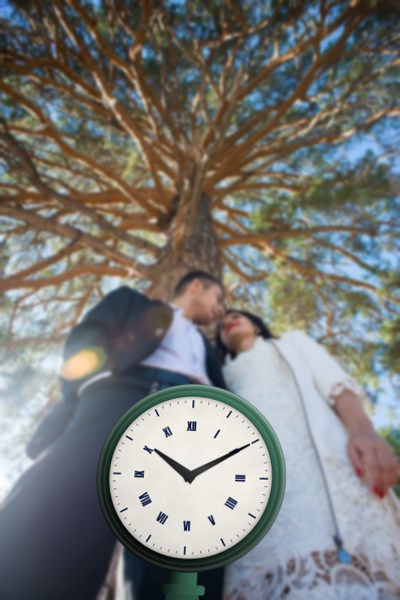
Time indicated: 10:10
